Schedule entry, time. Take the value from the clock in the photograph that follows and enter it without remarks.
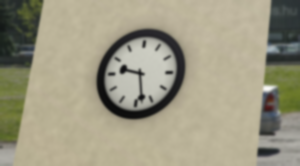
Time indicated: 9:28
